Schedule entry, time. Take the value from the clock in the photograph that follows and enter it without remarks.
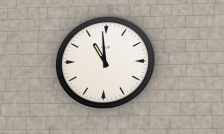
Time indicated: 10:59
